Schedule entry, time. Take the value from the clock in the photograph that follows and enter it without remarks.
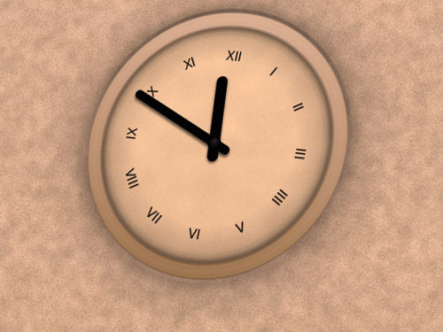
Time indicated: 11:49
